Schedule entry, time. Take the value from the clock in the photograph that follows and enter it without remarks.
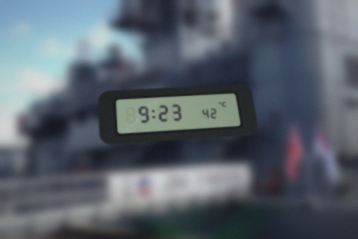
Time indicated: 9:23
